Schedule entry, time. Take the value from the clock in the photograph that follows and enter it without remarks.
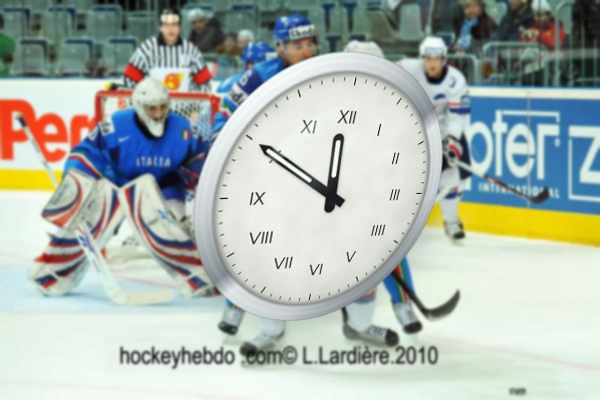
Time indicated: 11:50
